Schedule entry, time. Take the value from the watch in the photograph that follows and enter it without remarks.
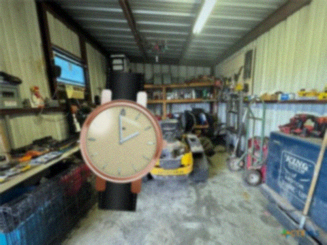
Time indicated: 1:59
